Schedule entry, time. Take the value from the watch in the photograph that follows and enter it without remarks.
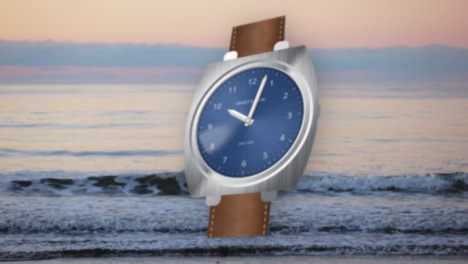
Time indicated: 10:03
